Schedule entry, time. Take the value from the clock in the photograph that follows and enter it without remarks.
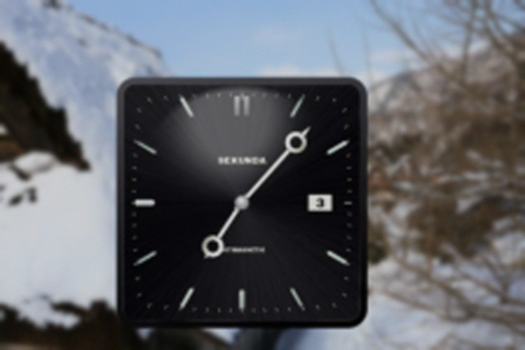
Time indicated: 7:07
